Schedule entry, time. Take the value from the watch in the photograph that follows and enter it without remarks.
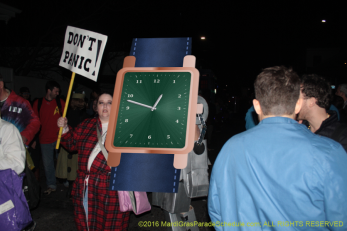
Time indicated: 12:48
